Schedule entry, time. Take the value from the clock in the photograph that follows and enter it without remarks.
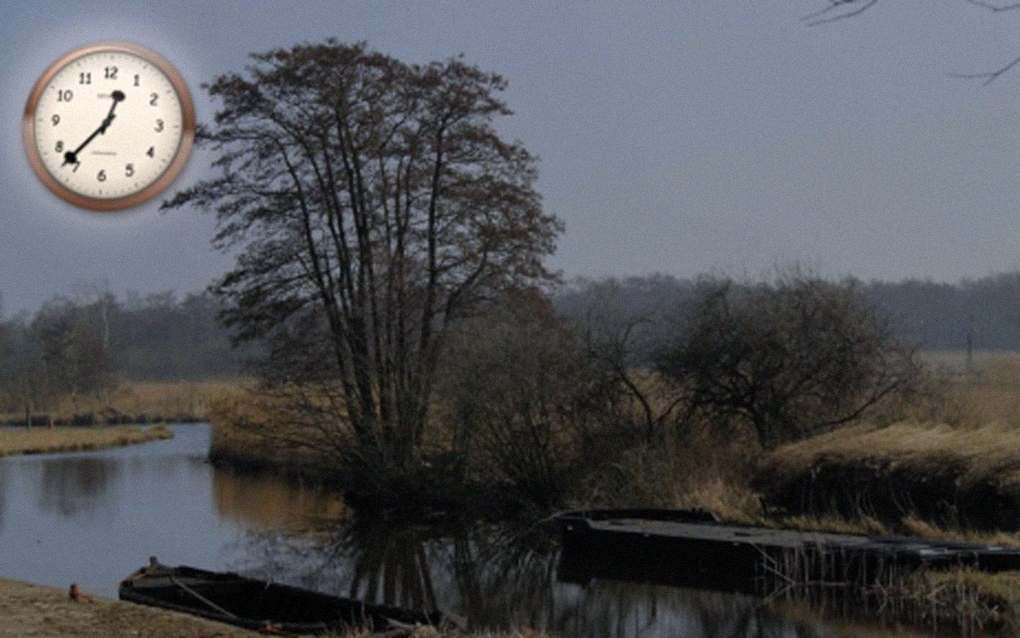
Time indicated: 12:37
